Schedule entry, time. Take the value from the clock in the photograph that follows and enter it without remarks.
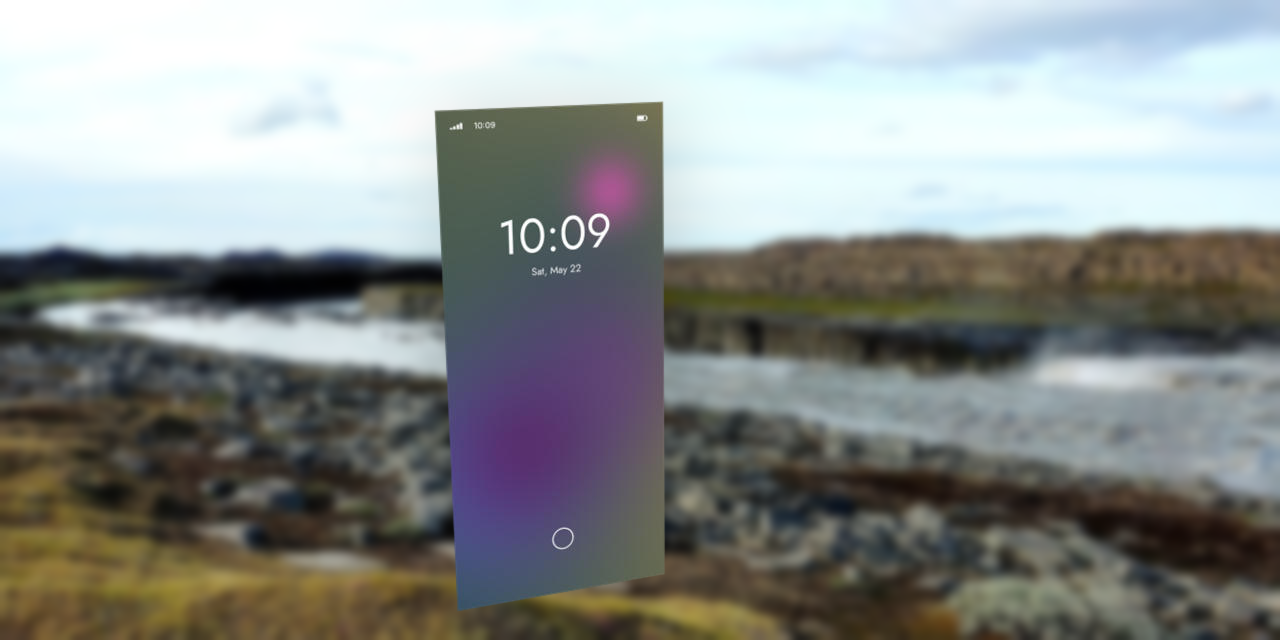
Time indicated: 10:09
